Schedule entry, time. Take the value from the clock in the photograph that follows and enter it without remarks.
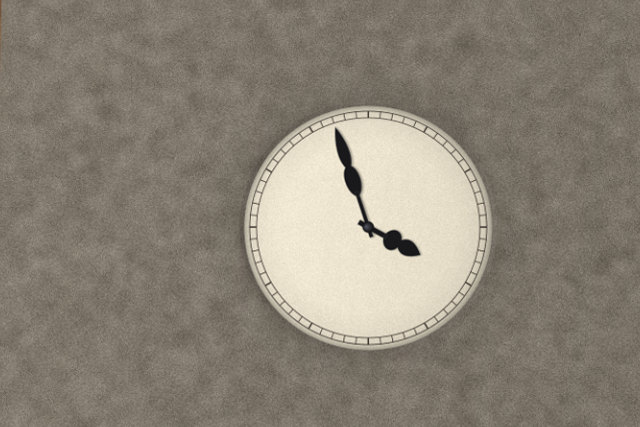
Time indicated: 3:57
